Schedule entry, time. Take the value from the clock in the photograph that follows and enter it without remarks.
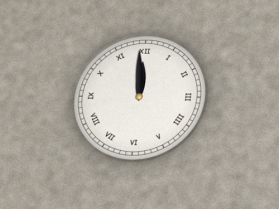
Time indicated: 11:59
